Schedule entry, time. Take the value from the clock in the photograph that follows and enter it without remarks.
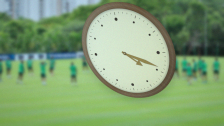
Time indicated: 4:19
